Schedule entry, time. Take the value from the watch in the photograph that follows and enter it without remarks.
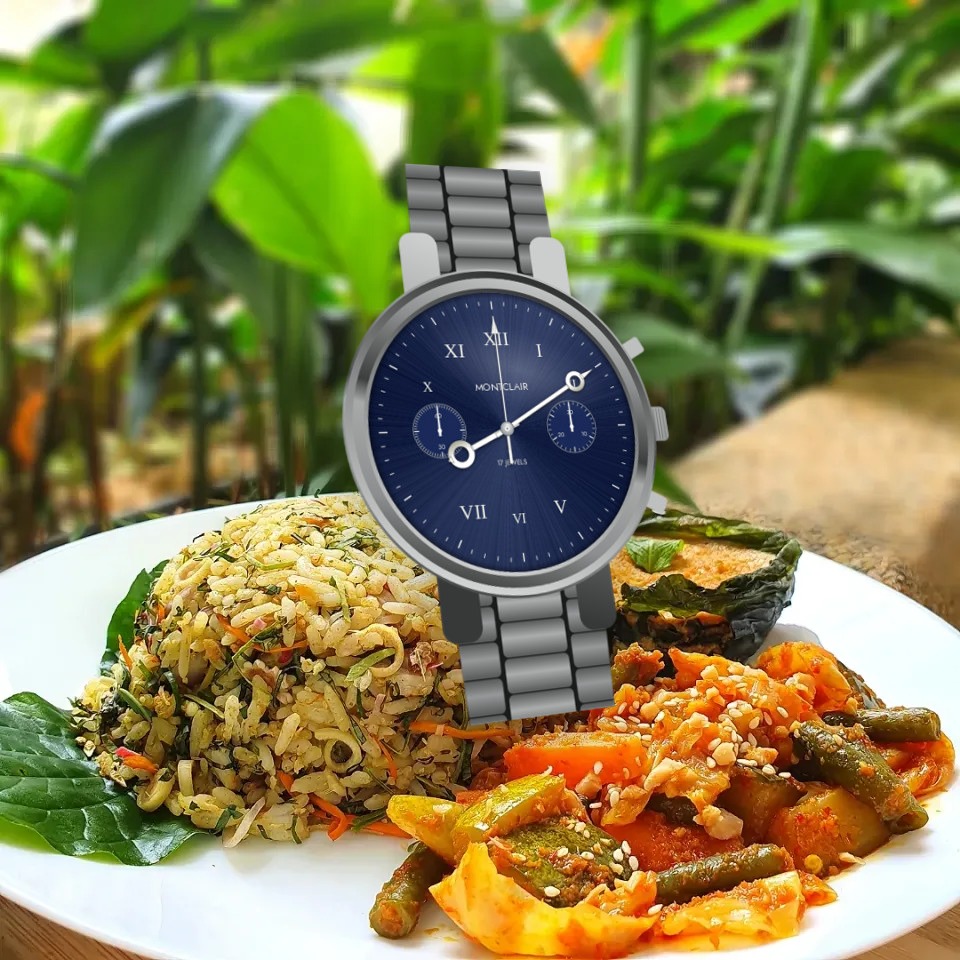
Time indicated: 8:10
